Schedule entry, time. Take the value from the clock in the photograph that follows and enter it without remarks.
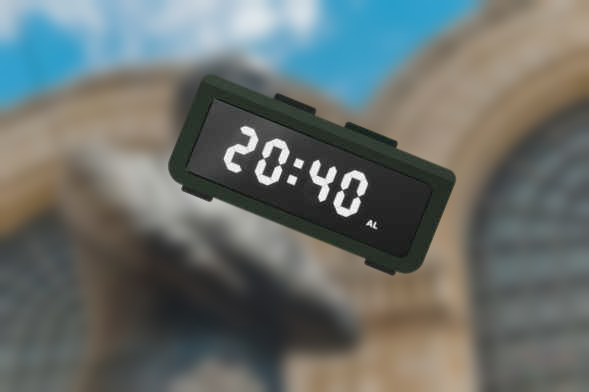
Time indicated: 20:40
